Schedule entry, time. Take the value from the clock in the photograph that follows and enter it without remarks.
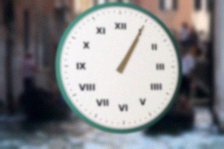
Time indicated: 1:05
